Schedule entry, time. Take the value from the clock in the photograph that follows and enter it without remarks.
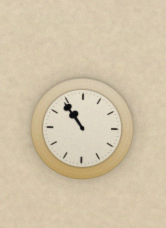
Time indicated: 10:54
